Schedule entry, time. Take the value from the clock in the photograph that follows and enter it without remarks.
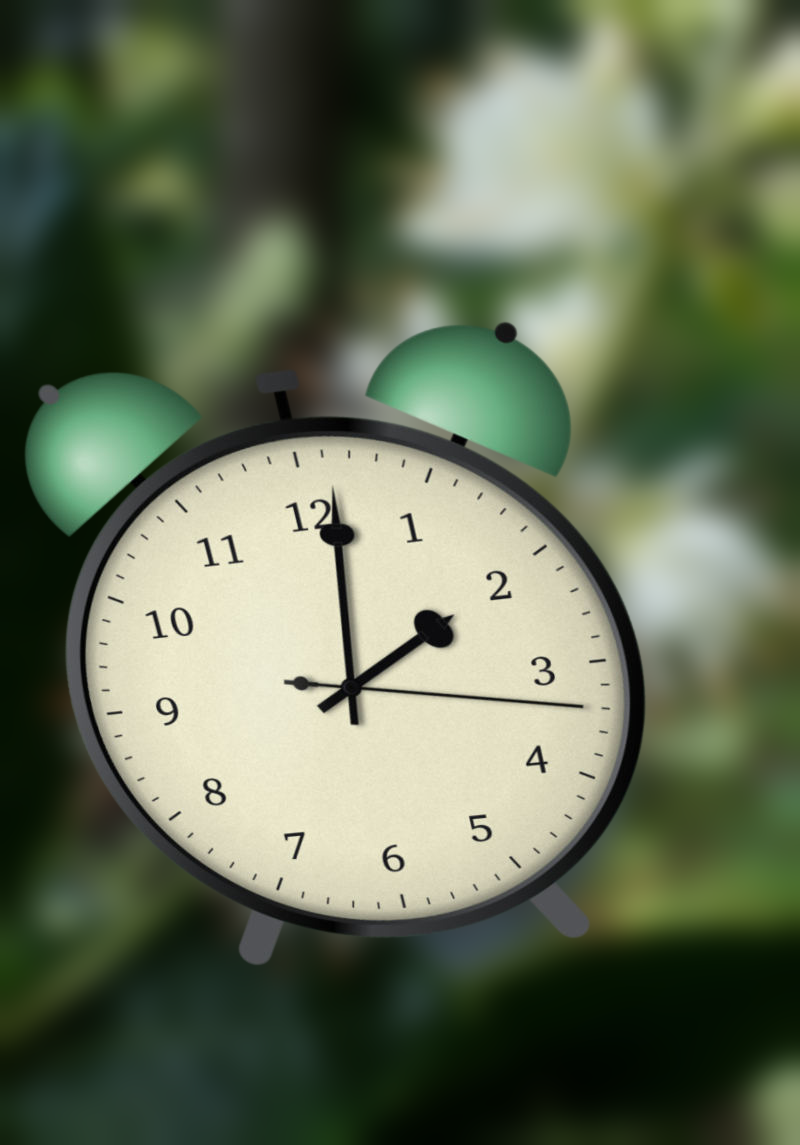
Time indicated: 2:01:17
